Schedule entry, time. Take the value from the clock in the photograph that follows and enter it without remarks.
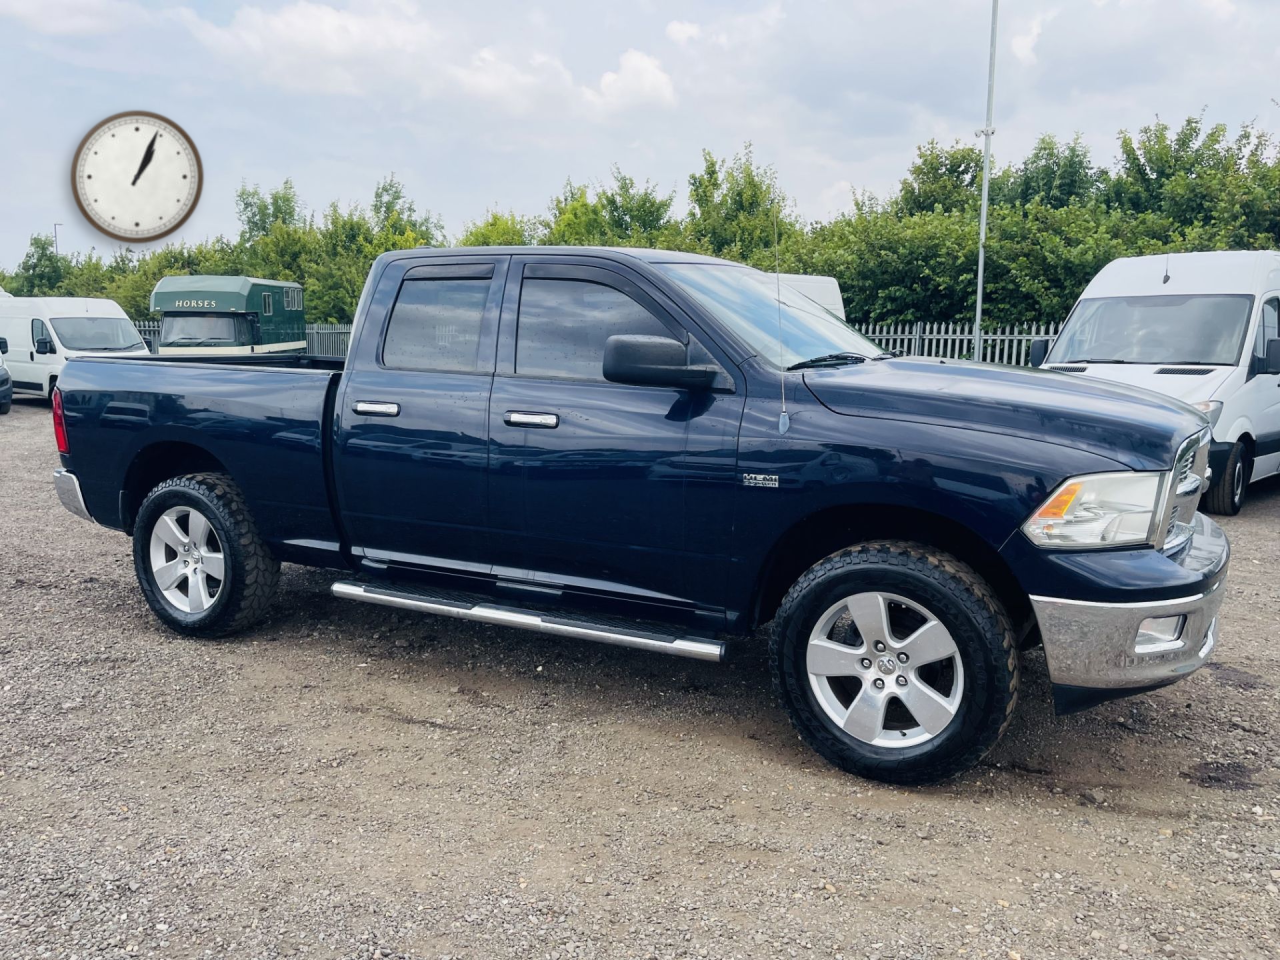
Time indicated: 1:04
